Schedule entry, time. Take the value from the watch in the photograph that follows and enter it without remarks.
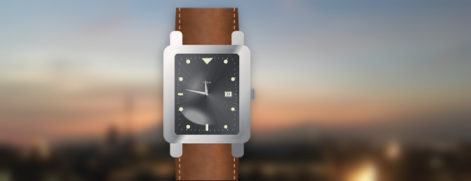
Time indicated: 11:47
